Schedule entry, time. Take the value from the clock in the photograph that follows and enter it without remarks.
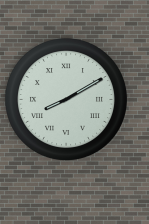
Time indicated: 8:10
